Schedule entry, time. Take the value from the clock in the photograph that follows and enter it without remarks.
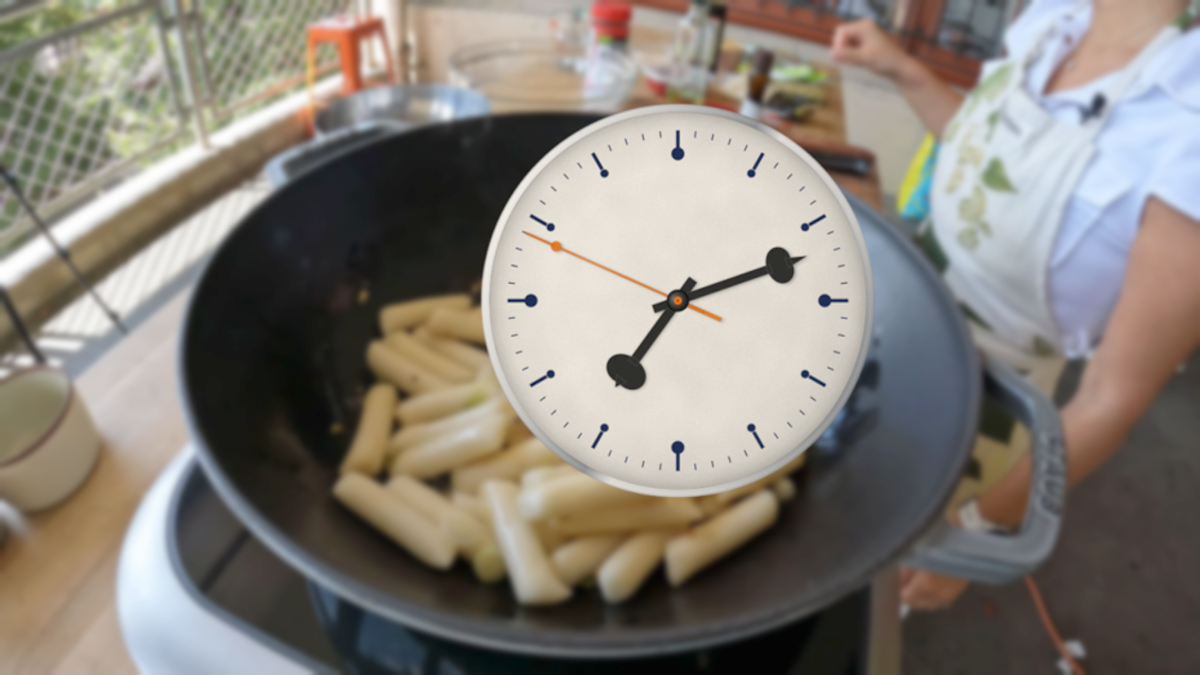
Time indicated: 7:11:49
